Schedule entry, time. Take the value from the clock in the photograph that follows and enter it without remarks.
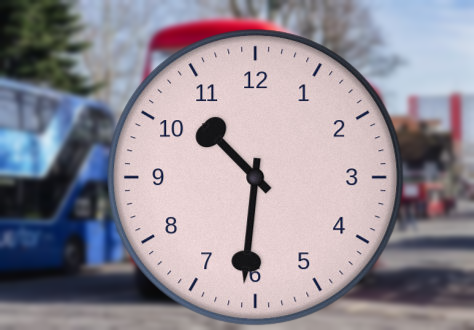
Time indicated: 10:31
